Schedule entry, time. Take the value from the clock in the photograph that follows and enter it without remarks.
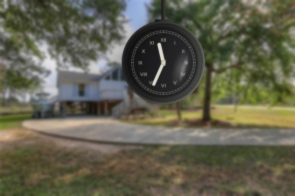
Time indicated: 11:34
